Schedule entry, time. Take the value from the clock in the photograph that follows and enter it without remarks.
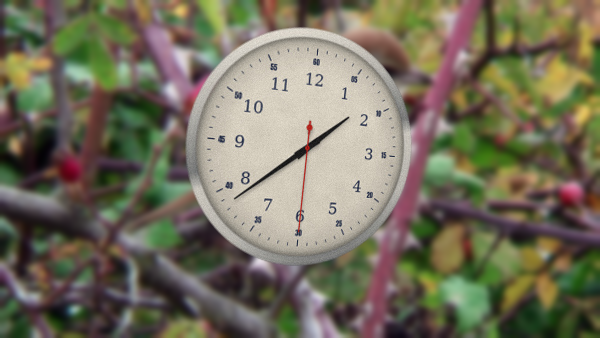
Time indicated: 1:38:30
